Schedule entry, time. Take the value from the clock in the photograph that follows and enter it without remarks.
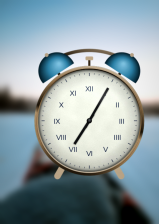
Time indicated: 7:05
